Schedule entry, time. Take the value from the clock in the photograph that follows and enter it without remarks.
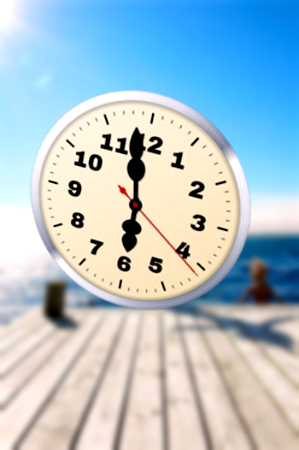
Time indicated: 5:58:21
